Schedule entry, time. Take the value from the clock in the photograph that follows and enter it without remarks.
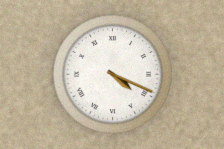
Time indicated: 4:19
